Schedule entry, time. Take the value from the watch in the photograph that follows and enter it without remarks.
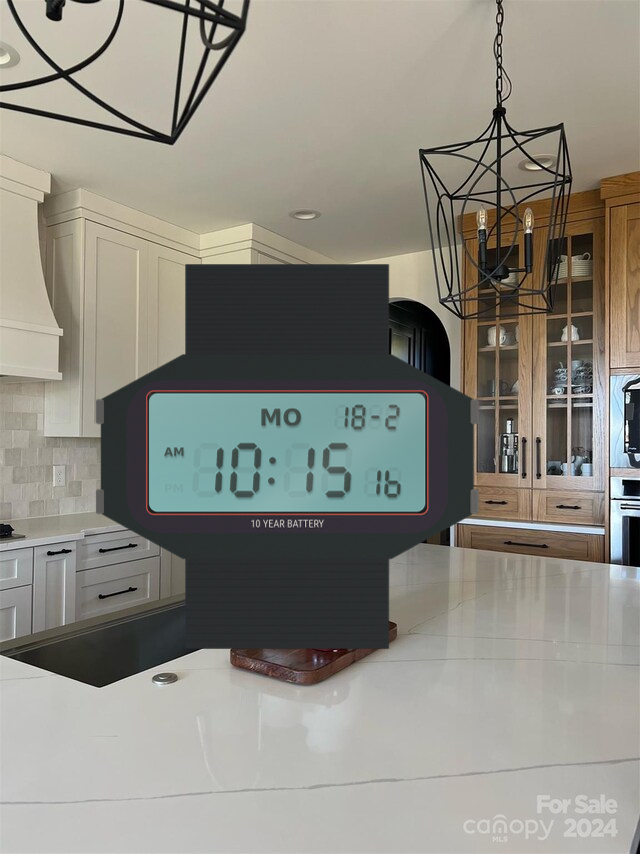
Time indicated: 10:15:16
